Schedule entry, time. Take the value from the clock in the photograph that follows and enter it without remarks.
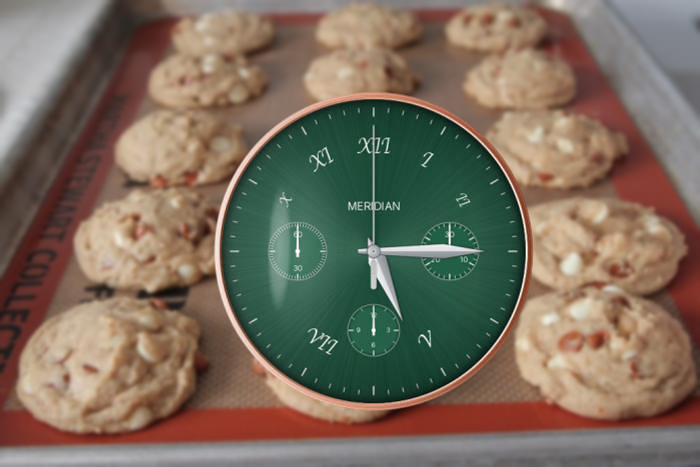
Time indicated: 5:15
